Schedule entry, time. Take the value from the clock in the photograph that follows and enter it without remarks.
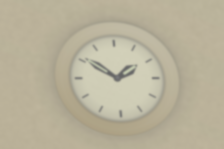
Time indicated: 1:51
